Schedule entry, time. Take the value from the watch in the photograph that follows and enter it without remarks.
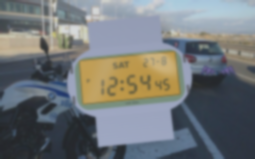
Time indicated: 12:54:45
